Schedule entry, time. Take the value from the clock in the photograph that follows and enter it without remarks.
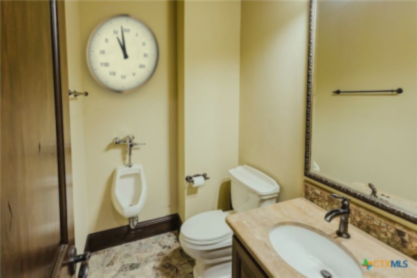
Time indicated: 10:58
